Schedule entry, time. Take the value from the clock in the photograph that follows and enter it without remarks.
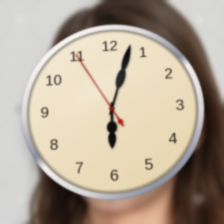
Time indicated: 6:02:55
